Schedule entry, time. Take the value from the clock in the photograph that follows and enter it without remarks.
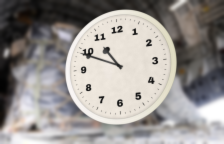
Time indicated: 10:49
